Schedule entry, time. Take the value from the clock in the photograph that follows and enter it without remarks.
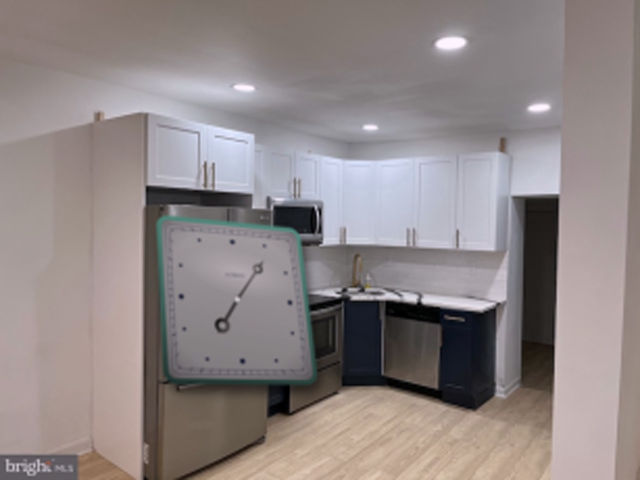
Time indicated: 7:06
